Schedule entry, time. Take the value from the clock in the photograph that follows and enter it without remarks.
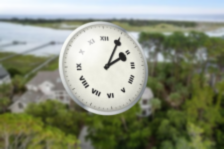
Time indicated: 2:05
